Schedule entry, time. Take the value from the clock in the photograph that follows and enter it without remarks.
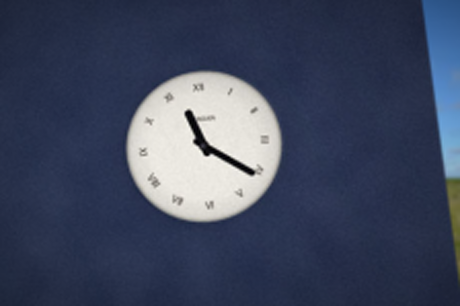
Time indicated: 11:21
